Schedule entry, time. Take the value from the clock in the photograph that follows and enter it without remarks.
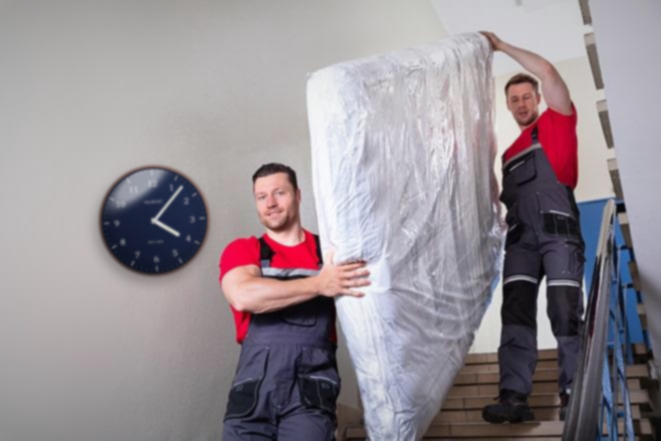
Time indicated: 4:07
